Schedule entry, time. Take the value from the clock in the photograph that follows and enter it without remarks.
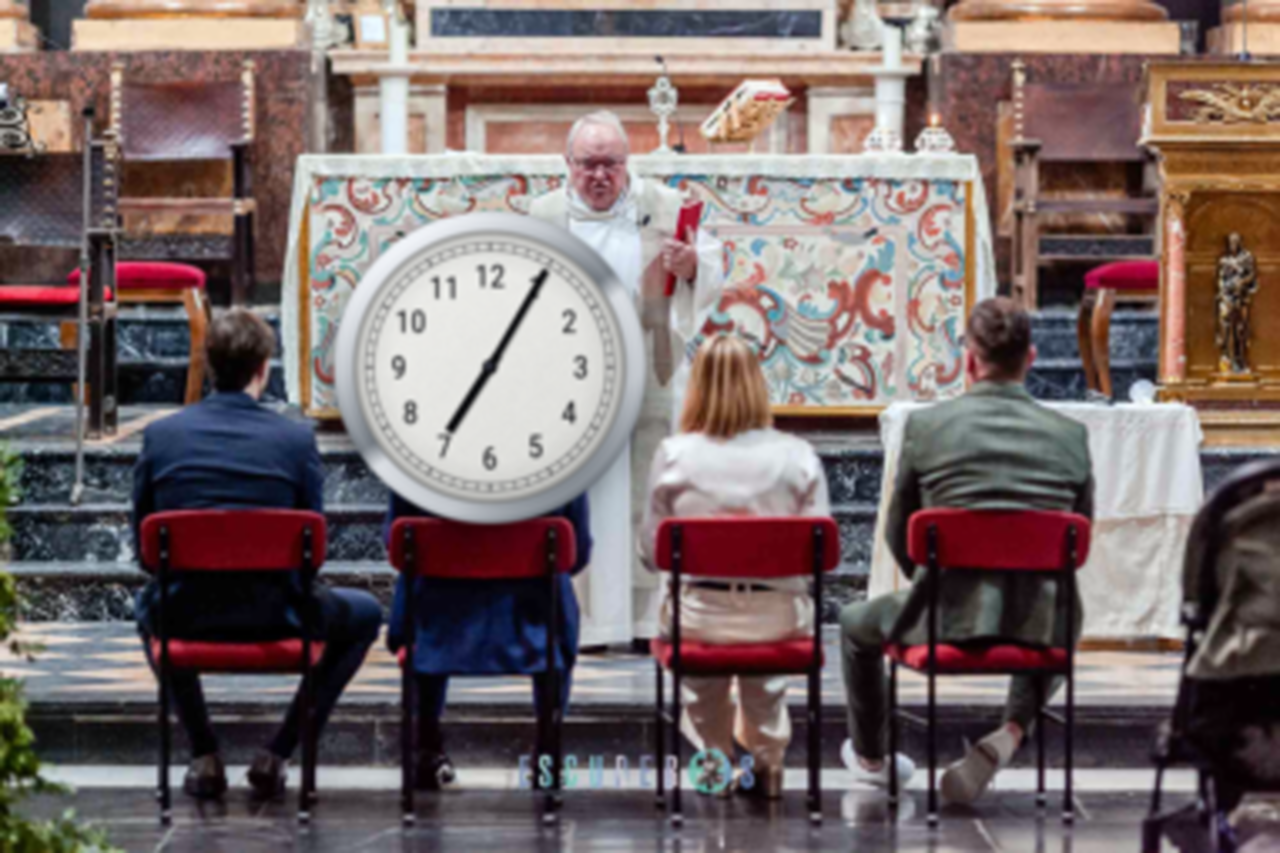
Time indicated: 7:05
